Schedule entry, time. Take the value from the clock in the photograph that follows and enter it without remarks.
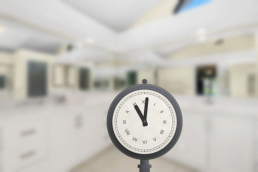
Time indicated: 11:01
